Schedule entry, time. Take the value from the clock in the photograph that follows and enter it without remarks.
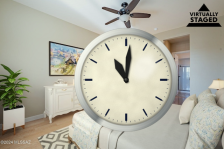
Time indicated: 11:01
